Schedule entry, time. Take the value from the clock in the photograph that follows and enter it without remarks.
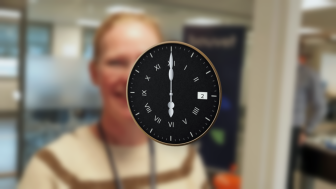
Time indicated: 6:00
